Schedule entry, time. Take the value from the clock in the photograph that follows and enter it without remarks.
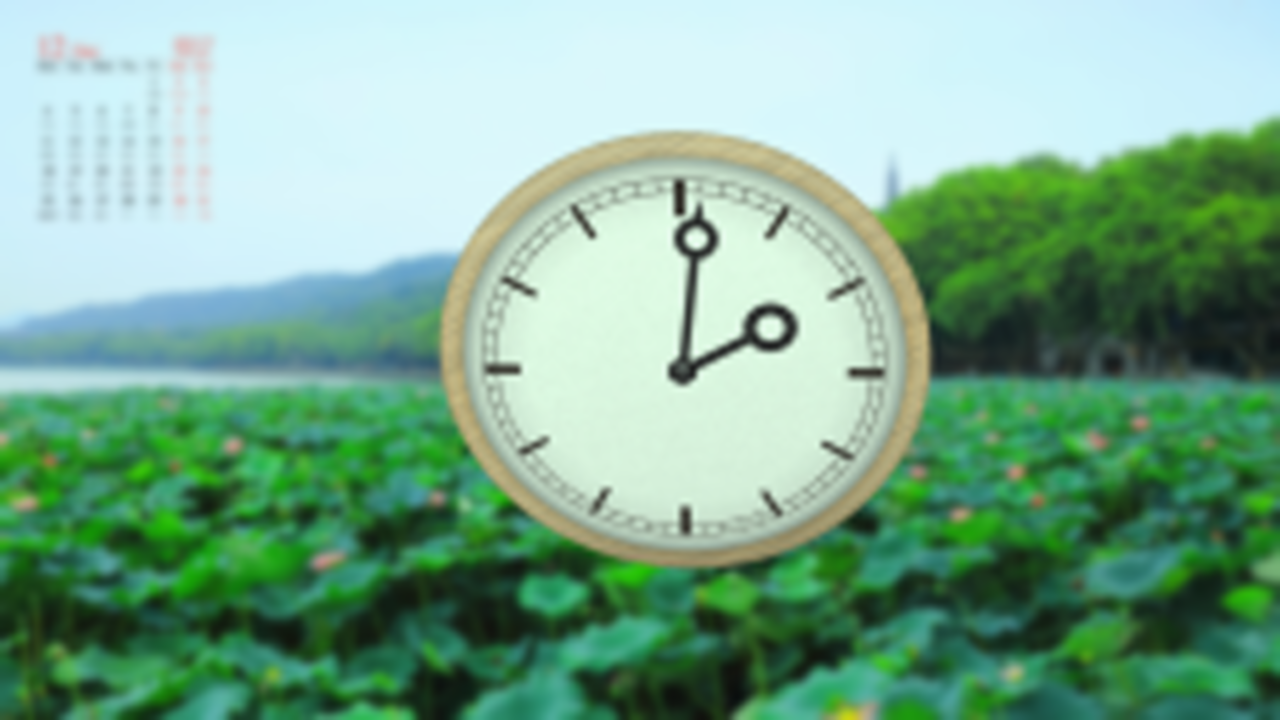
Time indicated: 2:01
